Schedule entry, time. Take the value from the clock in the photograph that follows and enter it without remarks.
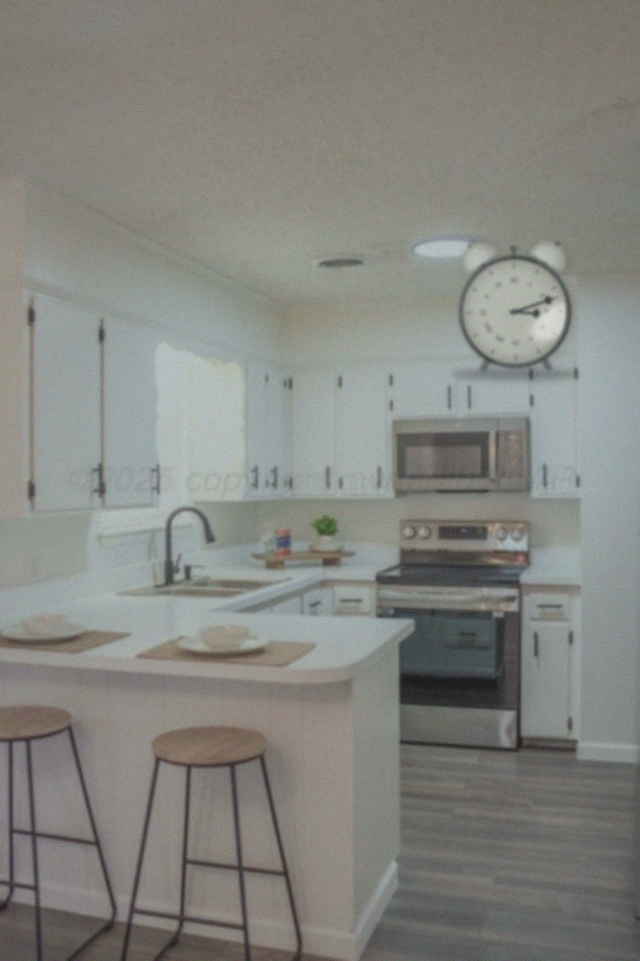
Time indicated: 3:12
